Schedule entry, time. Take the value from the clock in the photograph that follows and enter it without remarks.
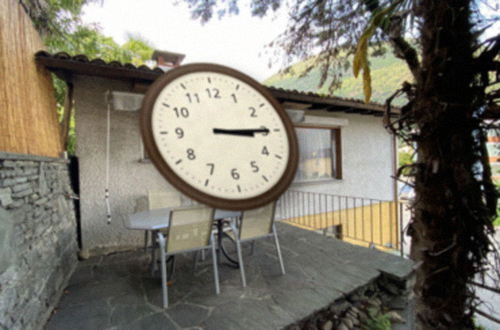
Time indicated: 3:15
